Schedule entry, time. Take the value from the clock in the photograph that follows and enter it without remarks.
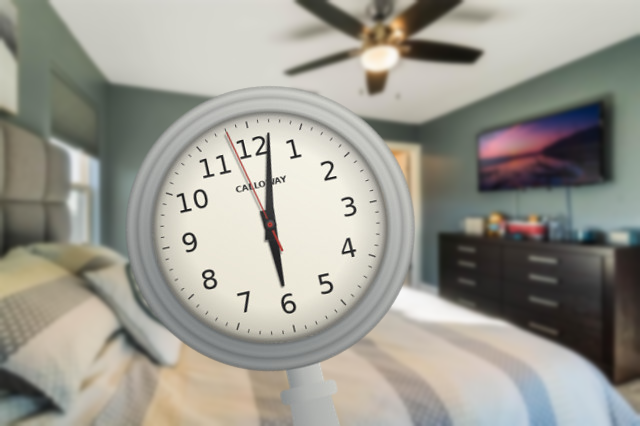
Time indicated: 6:01:58
